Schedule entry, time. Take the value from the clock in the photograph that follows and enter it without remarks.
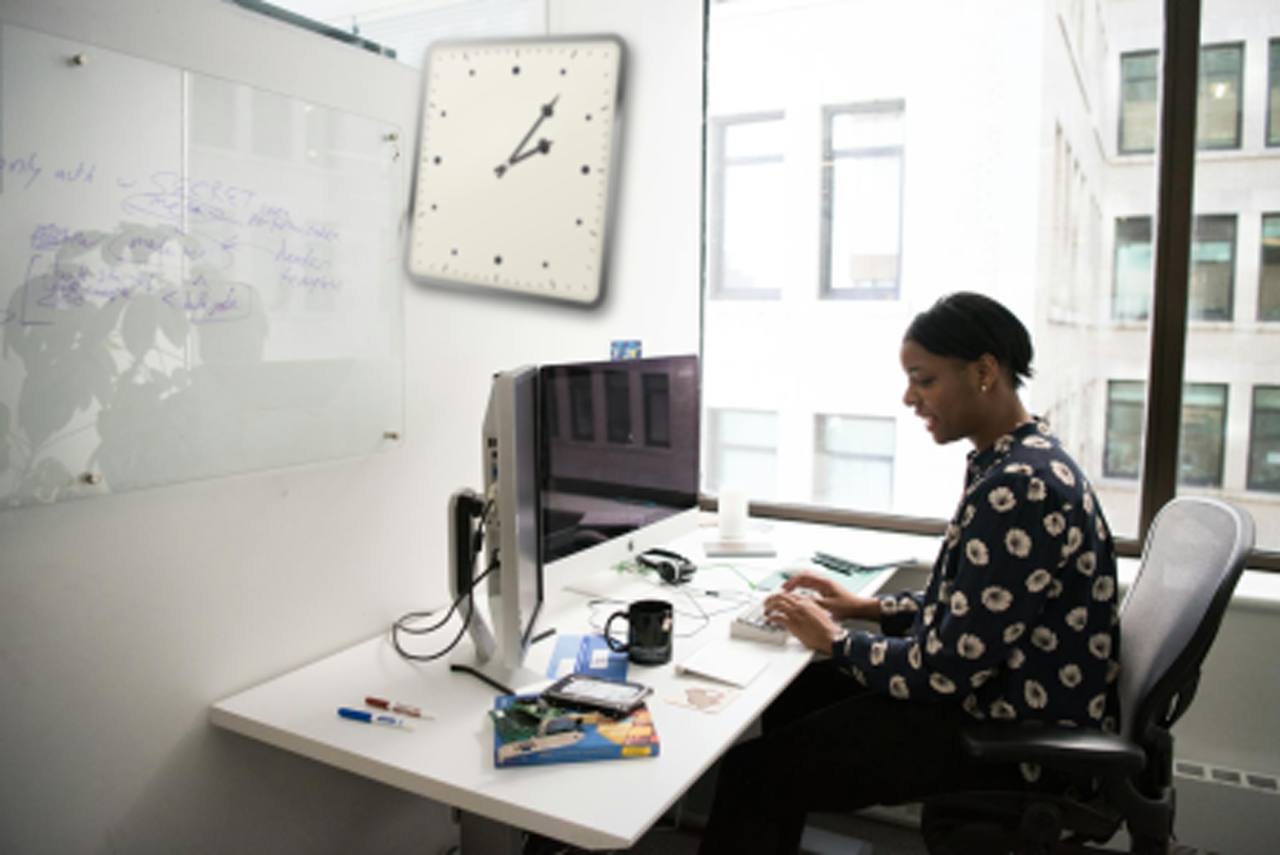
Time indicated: 2:06
